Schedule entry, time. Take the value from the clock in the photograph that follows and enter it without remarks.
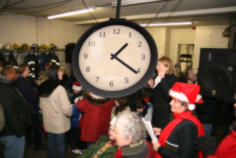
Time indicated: 1:21
